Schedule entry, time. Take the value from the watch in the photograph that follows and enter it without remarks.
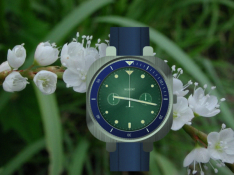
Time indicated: 9:17
